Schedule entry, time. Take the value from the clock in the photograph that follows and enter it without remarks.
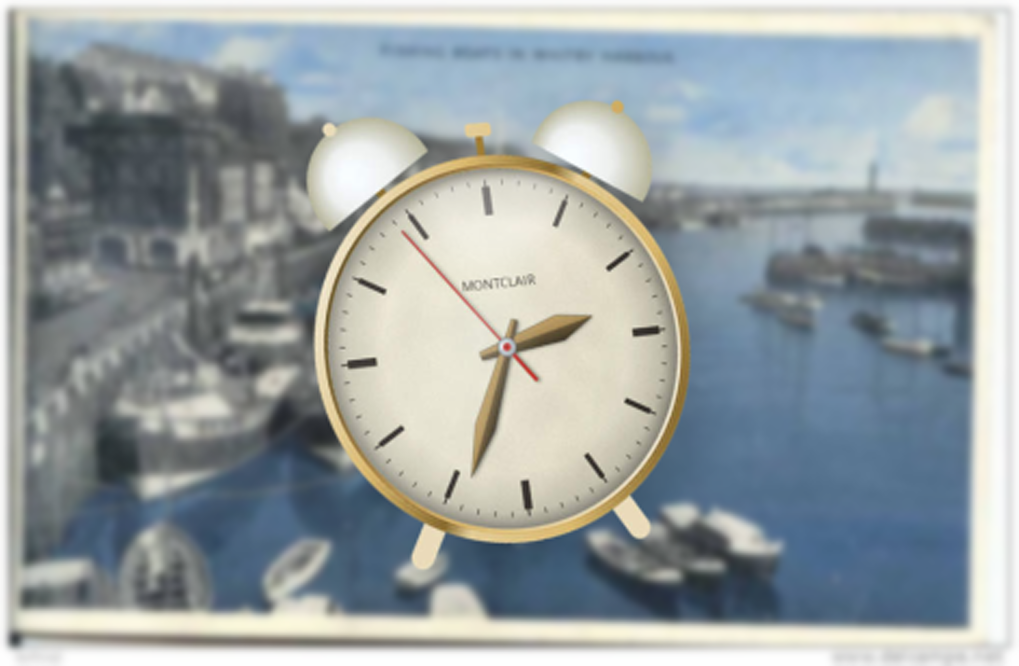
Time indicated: 2:33:54
